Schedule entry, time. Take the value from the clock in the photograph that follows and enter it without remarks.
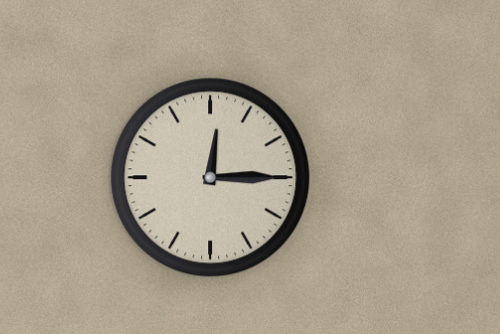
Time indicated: 12:15
